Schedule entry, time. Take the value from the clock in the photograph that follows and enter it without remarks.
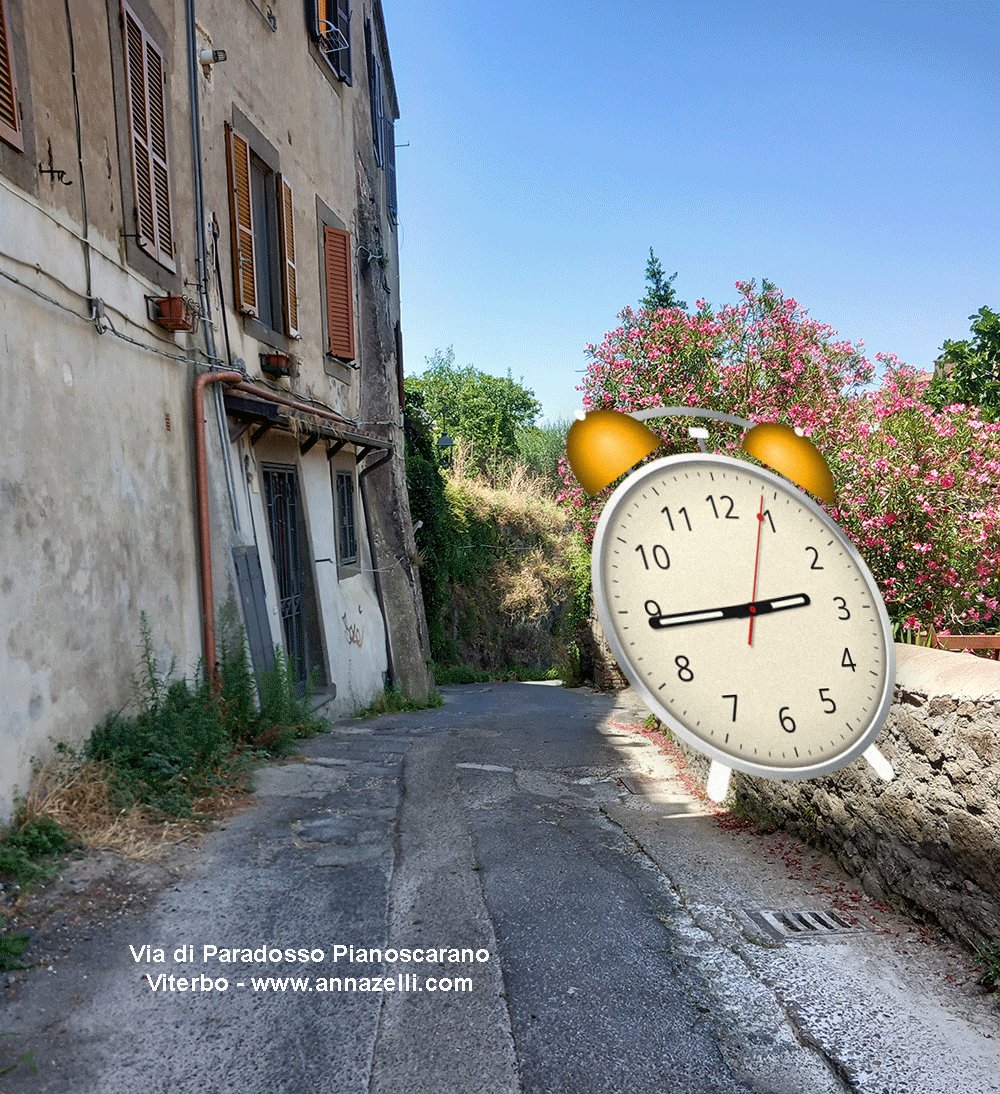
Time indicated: 2:44:04
